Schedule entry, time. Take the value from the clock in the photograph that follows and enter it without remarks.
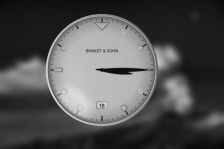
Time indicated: 3:15
